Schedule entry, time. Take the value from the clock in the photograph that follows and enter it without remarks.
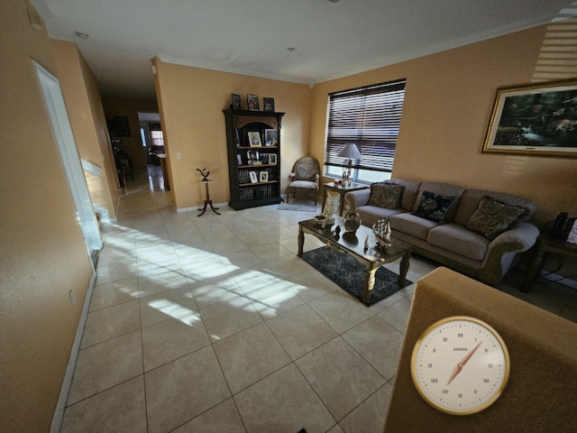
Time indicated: 7:07
